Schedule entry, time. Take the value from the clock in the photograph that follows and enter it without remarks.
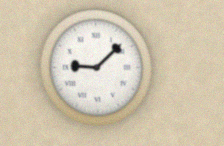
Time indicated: 9:08
